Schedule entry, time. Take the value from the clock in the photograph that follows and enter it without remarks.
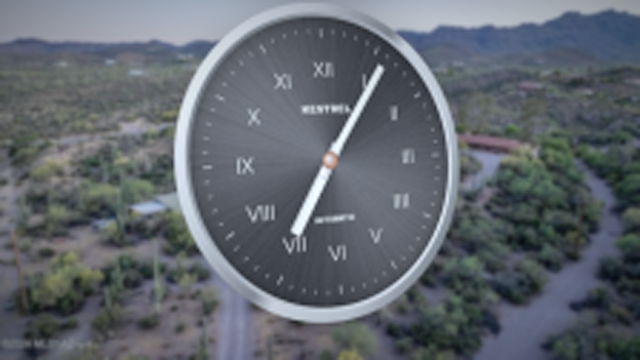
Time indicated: 7:06
